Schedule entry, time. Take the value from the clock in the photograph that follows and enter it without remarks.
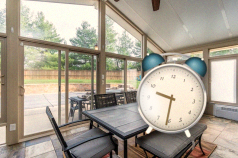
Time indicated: 9:31
